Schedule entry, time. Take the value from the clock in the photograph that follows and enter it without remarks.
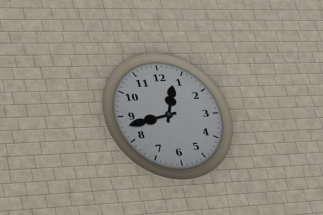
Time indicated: 12:43
